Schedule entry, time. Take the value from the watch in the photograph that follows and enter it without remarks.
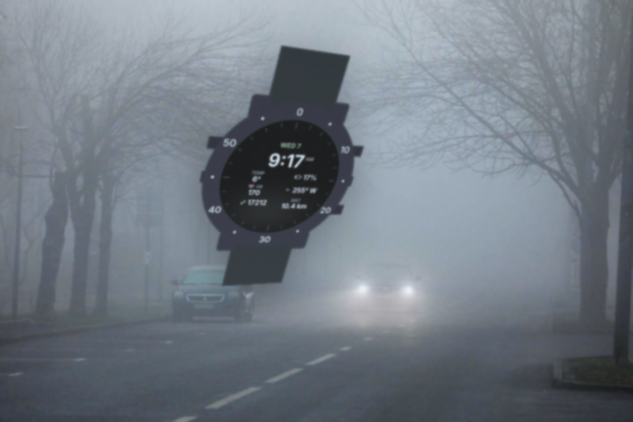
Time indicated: 9:17
